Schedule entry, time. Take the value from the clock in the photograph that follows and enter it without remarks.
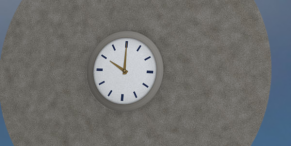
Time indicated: 10:00
